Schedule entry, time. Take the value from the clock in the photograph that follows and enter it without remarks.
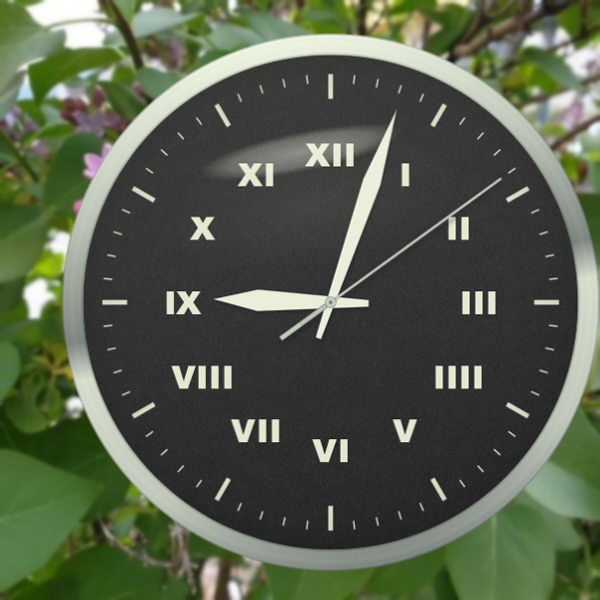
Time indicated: 9:03:09
